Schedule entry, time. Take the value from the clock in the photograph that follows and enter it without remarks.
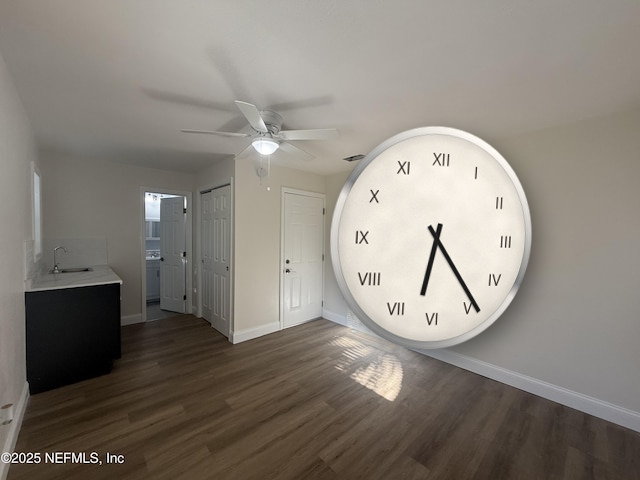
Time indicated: 6:24
